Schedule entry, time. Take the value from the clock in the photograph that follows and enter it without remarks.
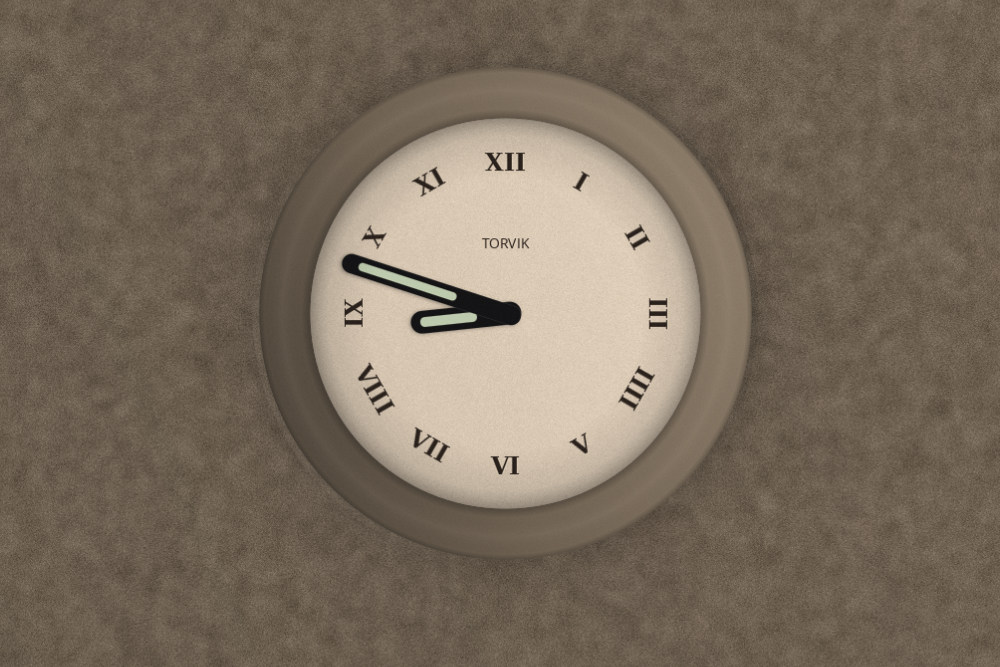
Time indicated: 8:48
